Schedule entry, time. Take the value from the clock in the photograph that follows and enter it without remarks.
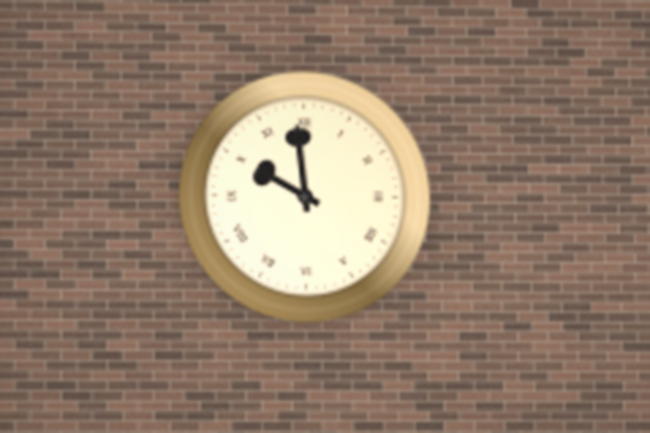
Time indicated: 9:59
